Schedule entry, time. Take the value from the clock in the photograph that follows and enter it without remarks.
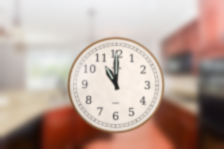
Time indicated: 11:00
